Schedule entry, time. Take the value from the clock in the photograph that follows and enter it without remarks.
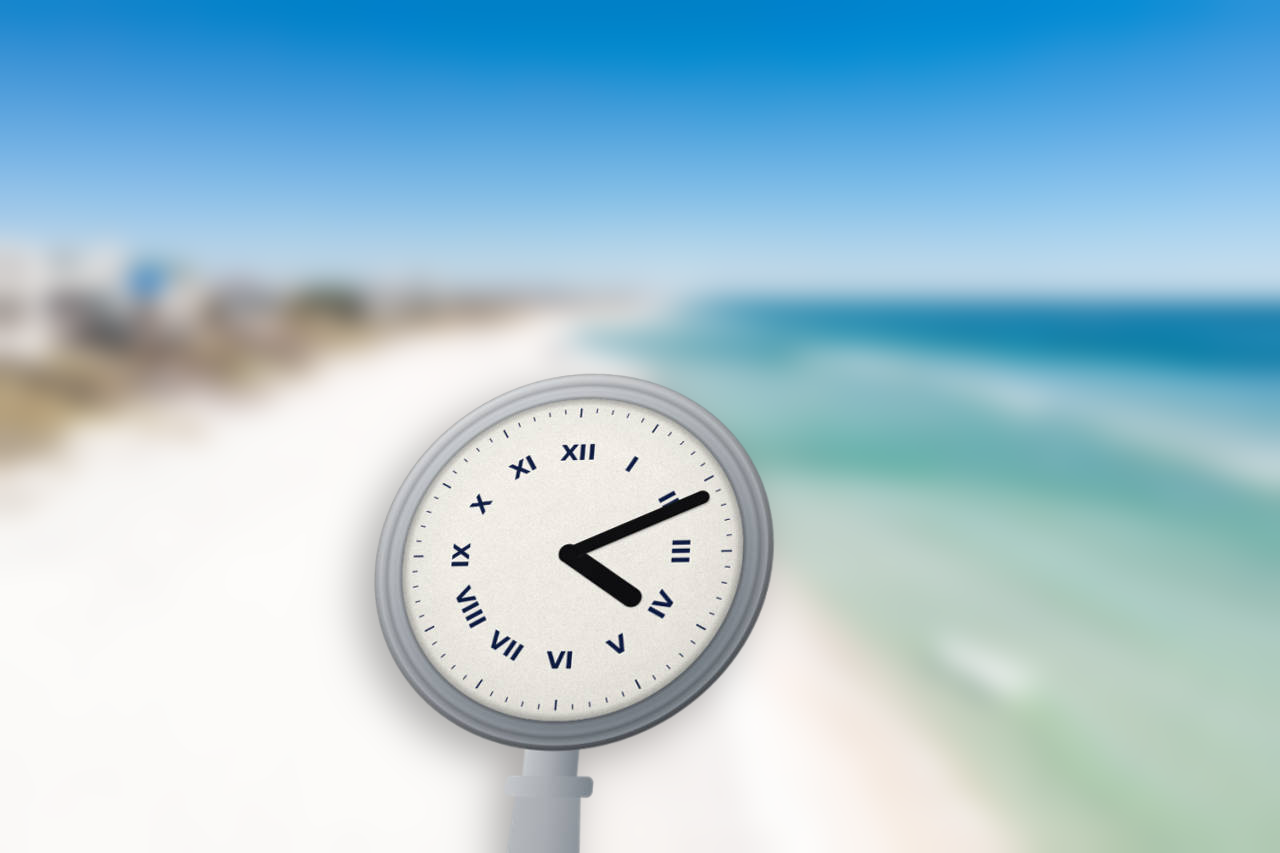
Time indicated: 4:11
